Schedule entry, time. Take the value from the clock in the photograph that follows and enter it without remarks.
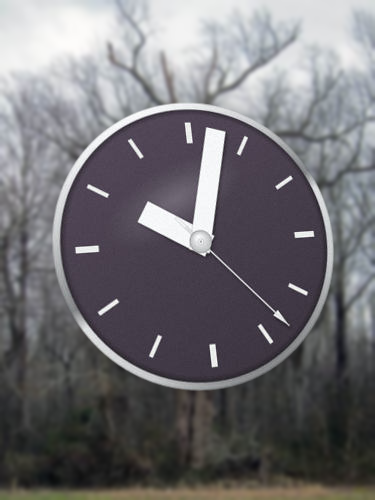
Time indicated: 10:02:23
